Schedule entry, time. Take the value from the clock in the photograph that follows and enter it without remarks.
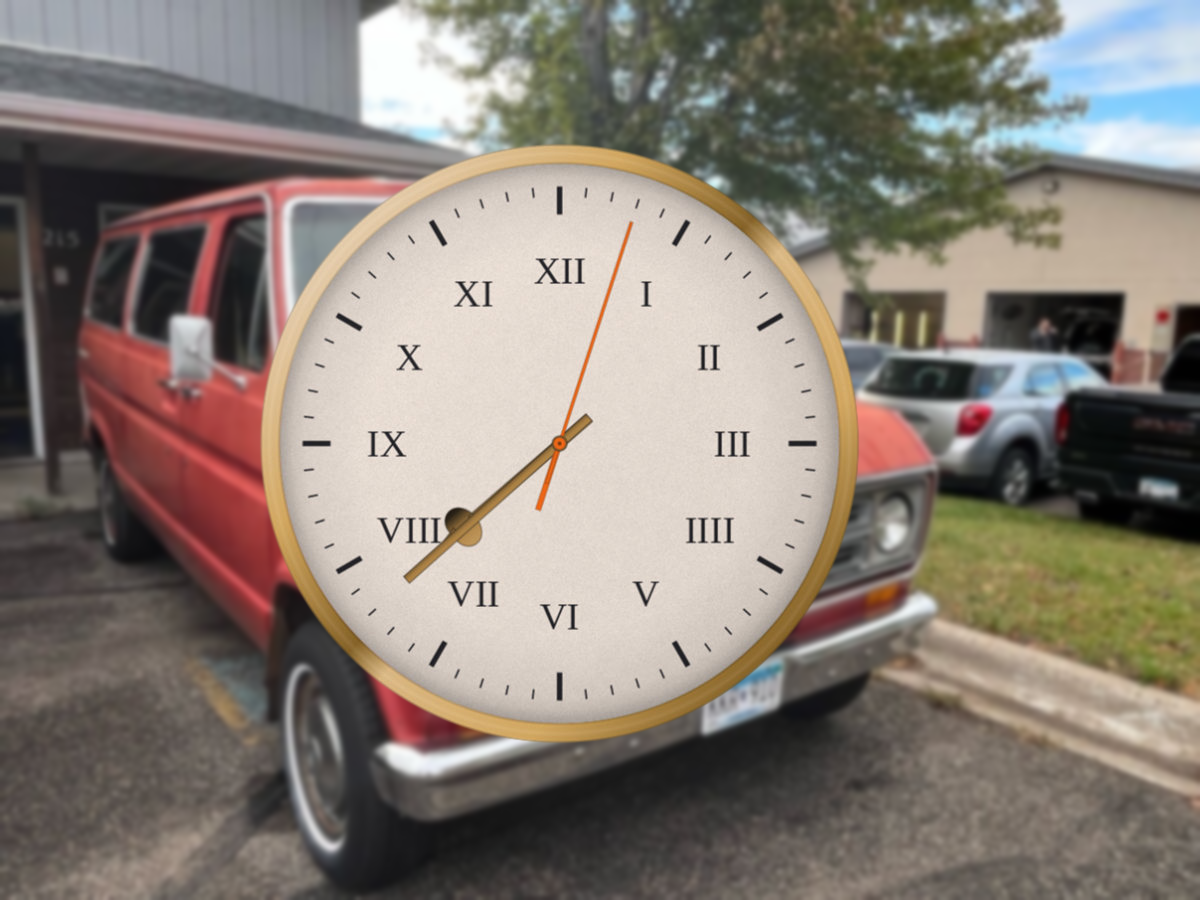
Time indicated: 7:38:03
